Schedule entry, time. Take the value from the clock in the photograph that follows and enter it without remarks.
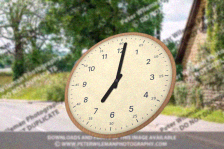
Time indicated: 7:01
